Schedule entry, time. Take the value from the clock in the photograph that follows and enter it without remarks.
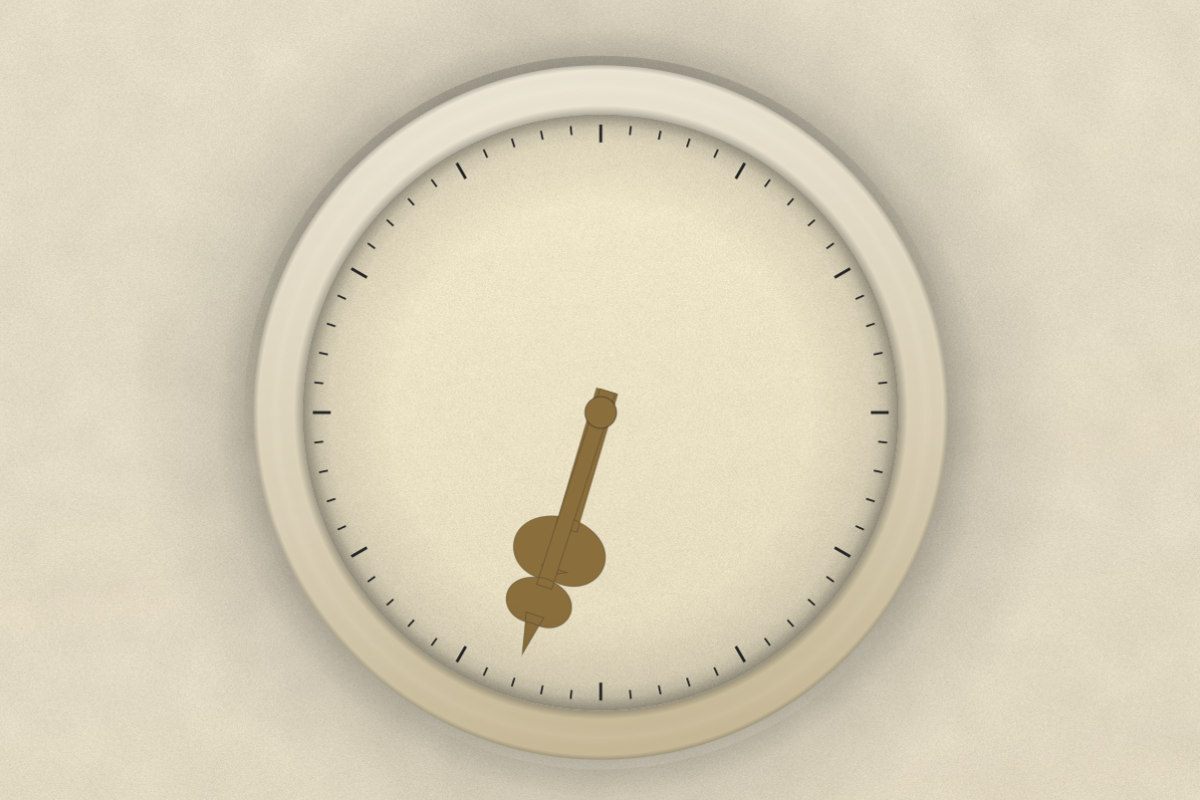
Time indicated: 6:33
